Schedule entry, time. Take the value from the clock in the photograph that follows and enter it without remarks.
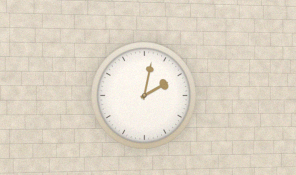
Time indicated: 2:02
